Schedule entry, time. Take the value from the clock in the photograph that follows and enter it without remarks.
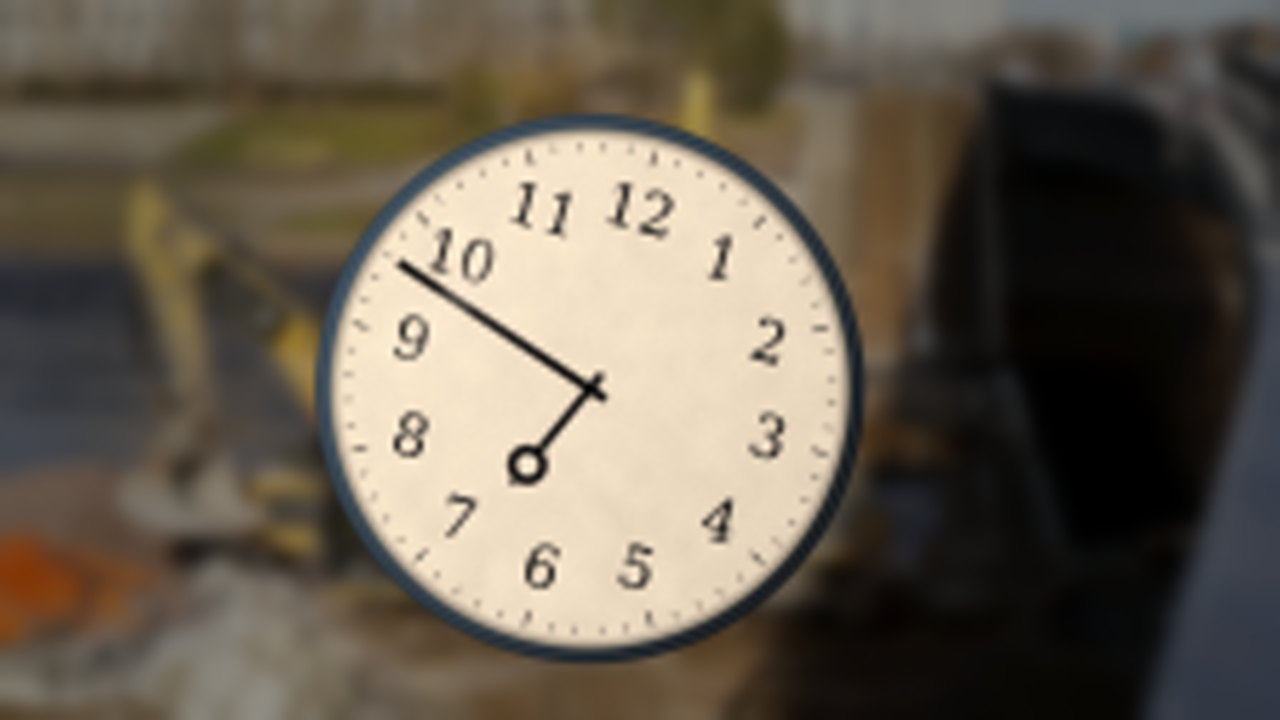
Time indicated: 6:48
